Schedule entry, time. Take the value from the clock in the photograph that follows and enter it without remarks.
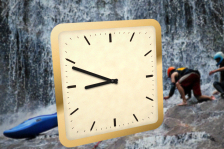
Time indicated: 8:49
